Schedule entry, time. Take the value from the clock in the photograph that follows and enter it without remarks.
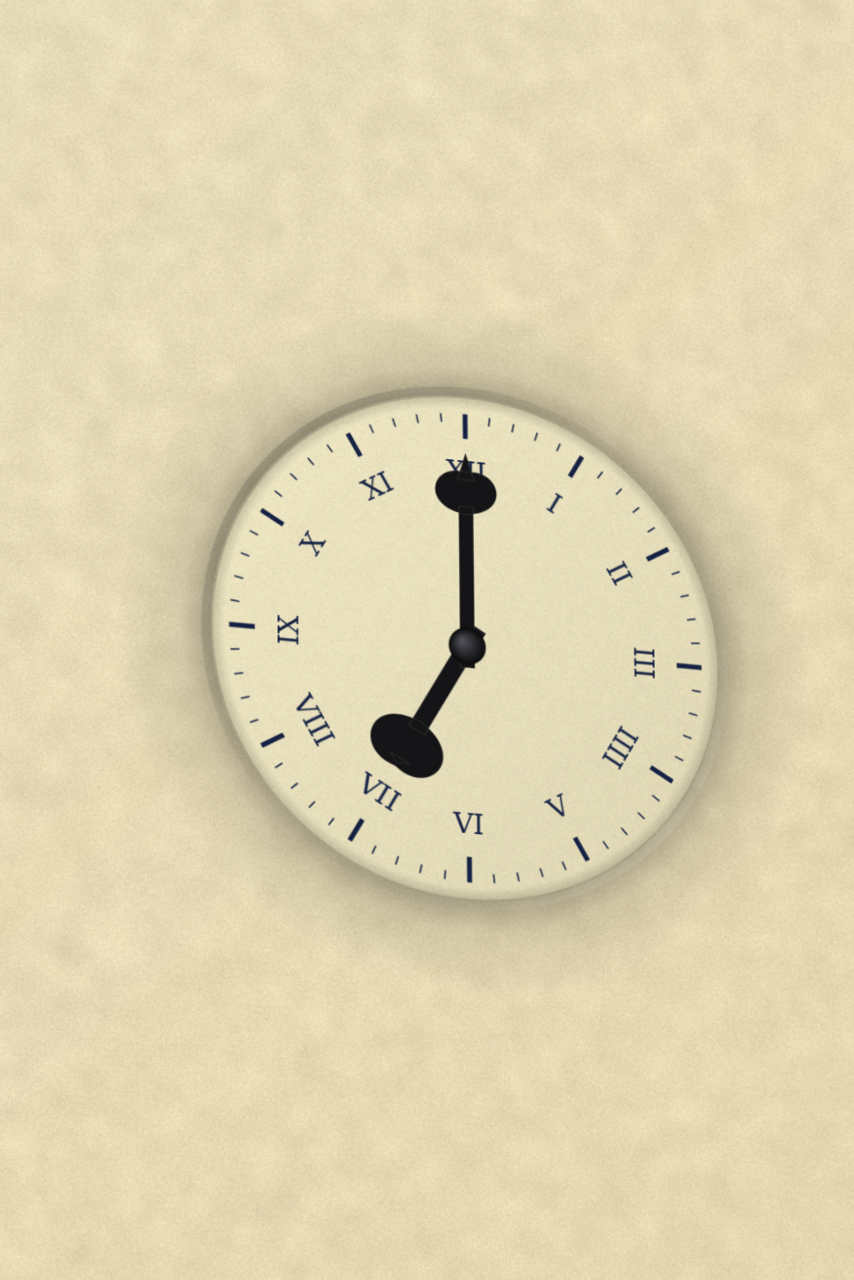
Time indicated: 7:00
